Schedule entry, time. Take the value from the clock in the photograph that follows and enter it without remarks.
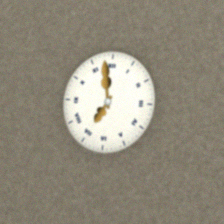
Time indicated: 6:58
